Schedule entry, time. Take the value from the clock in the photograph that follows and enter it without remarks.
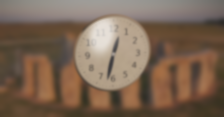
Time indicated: 12:32
